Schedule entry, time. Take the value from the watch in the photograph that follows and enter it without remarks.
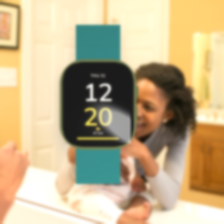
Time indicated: 12:20
